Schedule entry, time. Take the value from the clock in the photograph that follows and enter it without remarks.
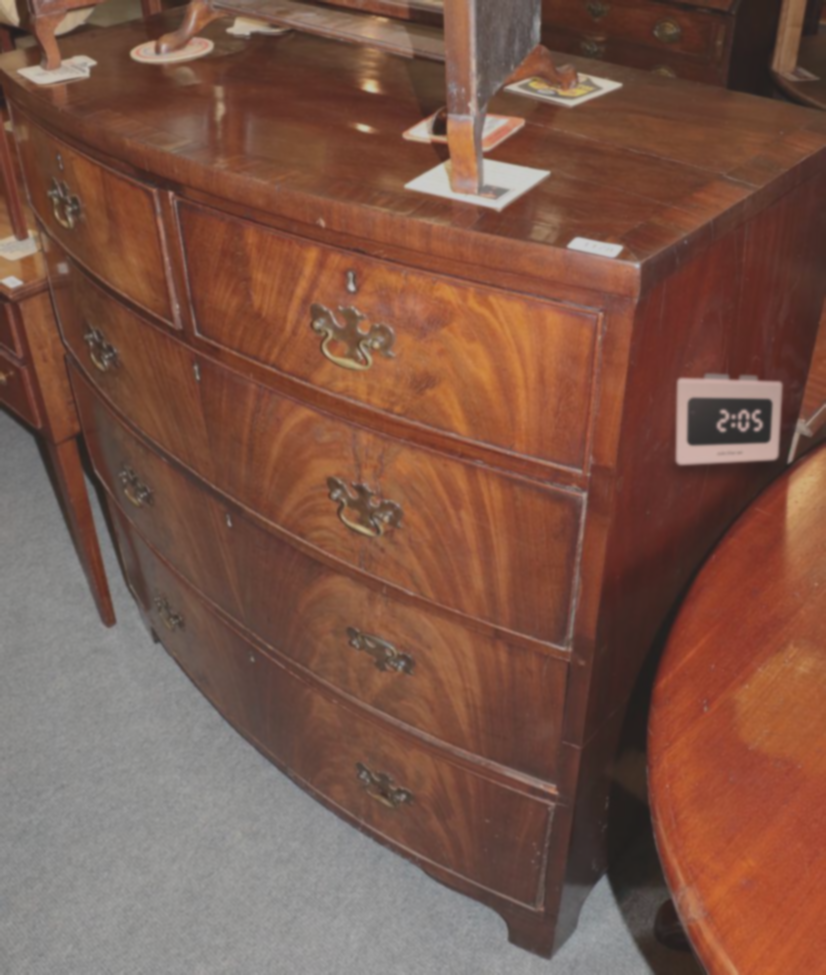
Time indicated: 2:05
